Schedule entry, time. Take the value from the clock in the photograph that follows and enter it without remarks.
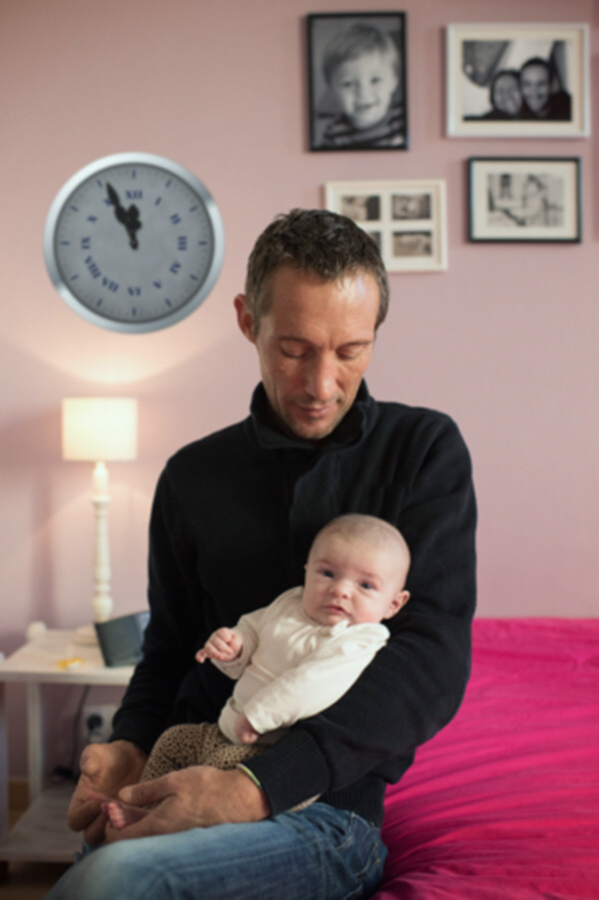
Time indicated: 11:56
